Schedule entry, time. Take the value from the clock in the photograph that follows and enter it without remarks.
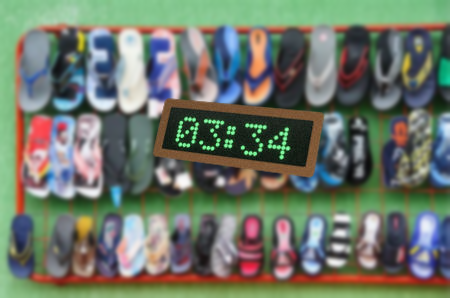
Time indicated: 3:34
